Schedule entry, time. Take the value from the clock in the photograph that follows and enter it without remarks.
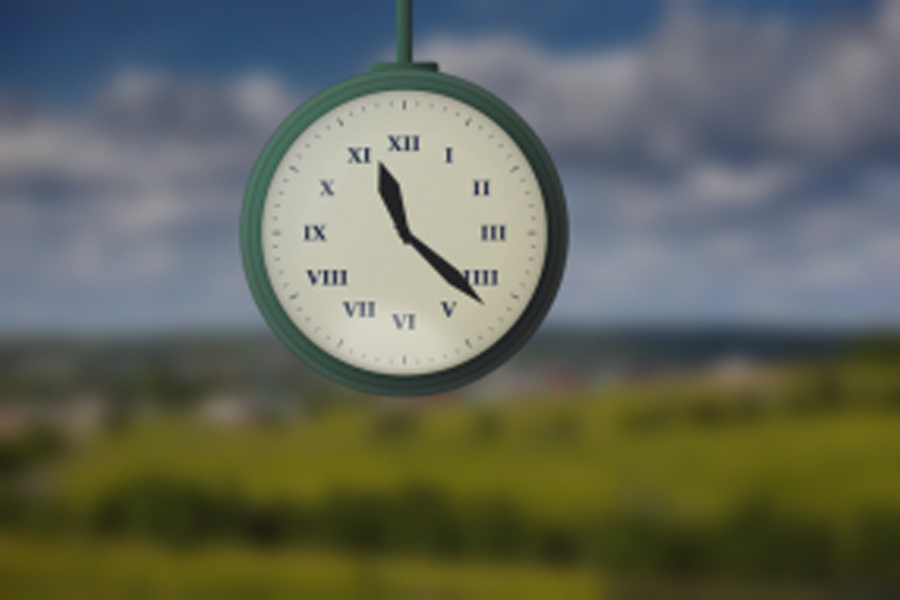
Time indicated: 11:22
